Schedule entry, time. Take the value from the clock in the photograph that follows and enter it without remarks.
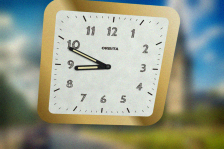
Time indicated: 8:49
